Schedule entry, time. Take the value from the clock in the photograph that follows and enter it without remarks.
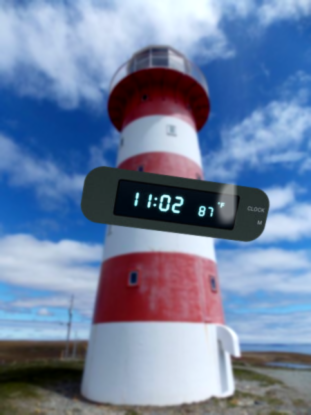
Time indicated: 11:02
